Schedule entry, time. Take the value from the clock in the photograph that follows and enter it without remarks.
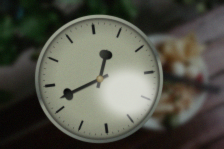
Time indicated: 12:42
